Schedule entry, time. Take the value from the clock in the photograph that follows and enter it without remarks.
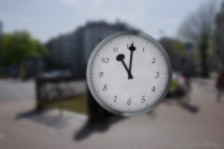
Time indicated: 11:01
